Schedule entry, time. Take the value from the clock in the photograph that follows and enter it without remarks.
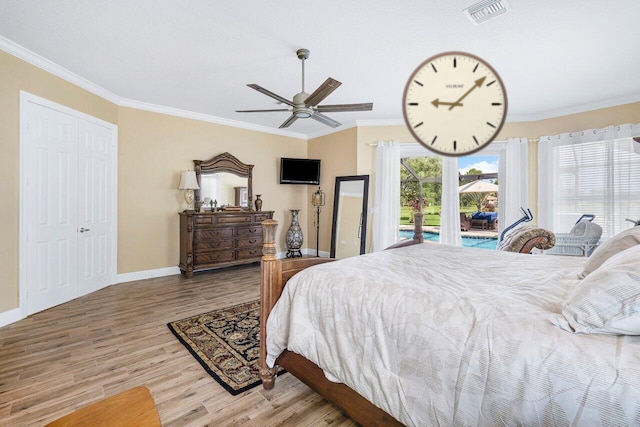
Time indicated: 9:08
